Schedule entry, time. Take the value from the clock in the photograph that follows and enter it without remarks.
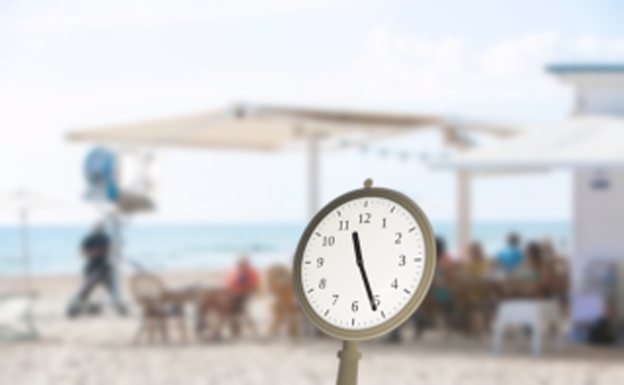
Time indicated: 11:26
